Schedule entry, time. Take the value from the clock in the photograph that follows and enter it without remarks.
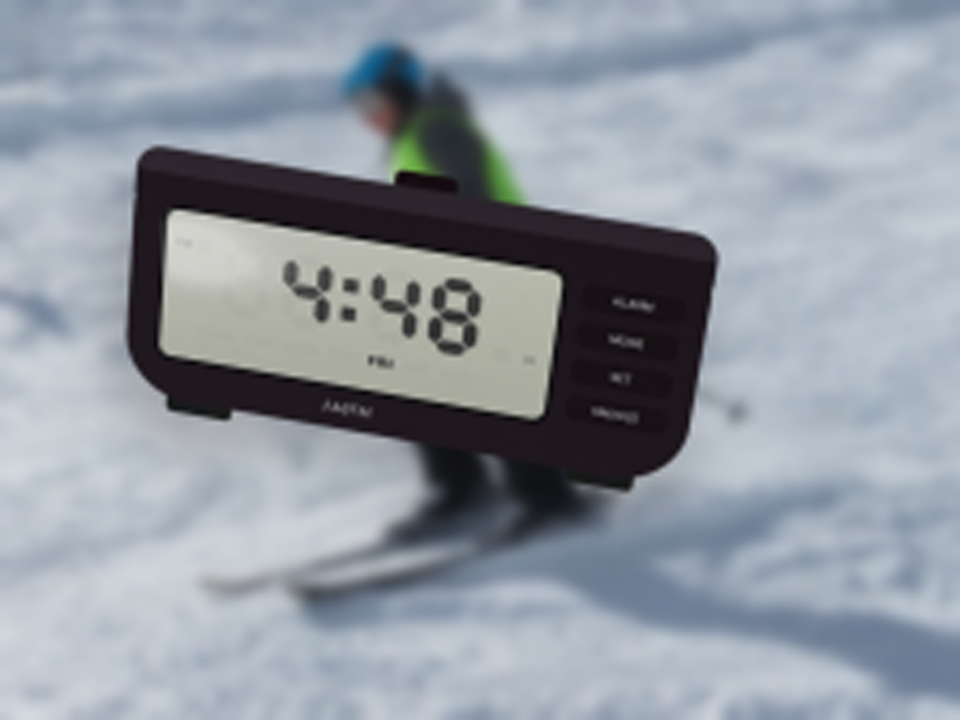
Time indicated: 4:48
